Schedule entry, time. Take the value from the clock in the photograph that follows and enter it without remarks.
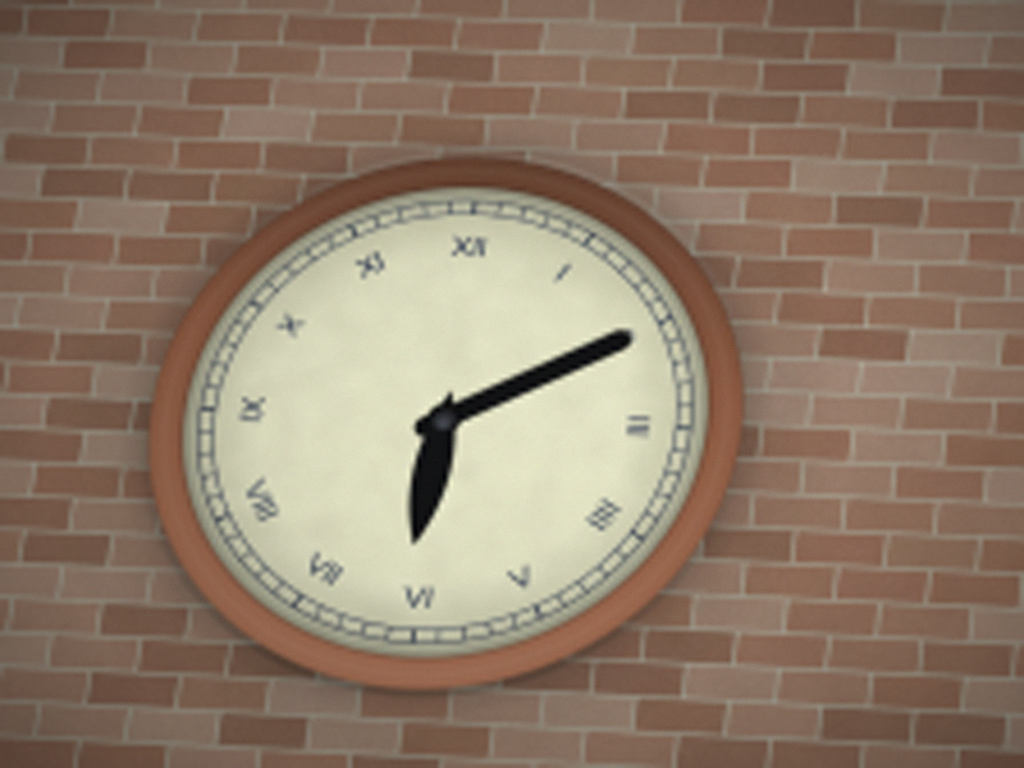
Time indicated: 6:10
